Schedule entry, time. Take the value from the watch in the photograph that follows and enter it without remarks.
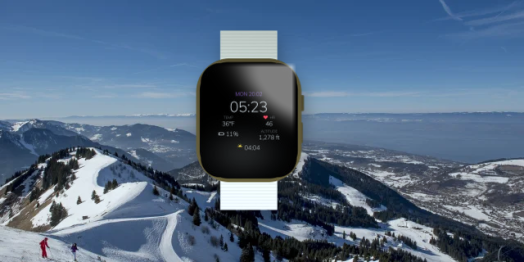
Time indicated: 5:23
